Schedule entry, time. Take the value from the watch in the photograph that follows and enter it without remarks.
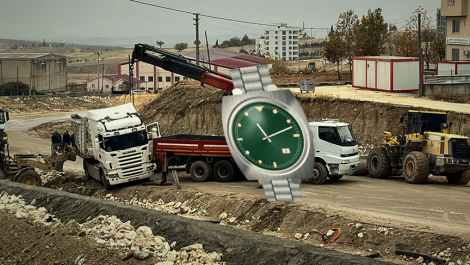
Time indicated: 11:12
